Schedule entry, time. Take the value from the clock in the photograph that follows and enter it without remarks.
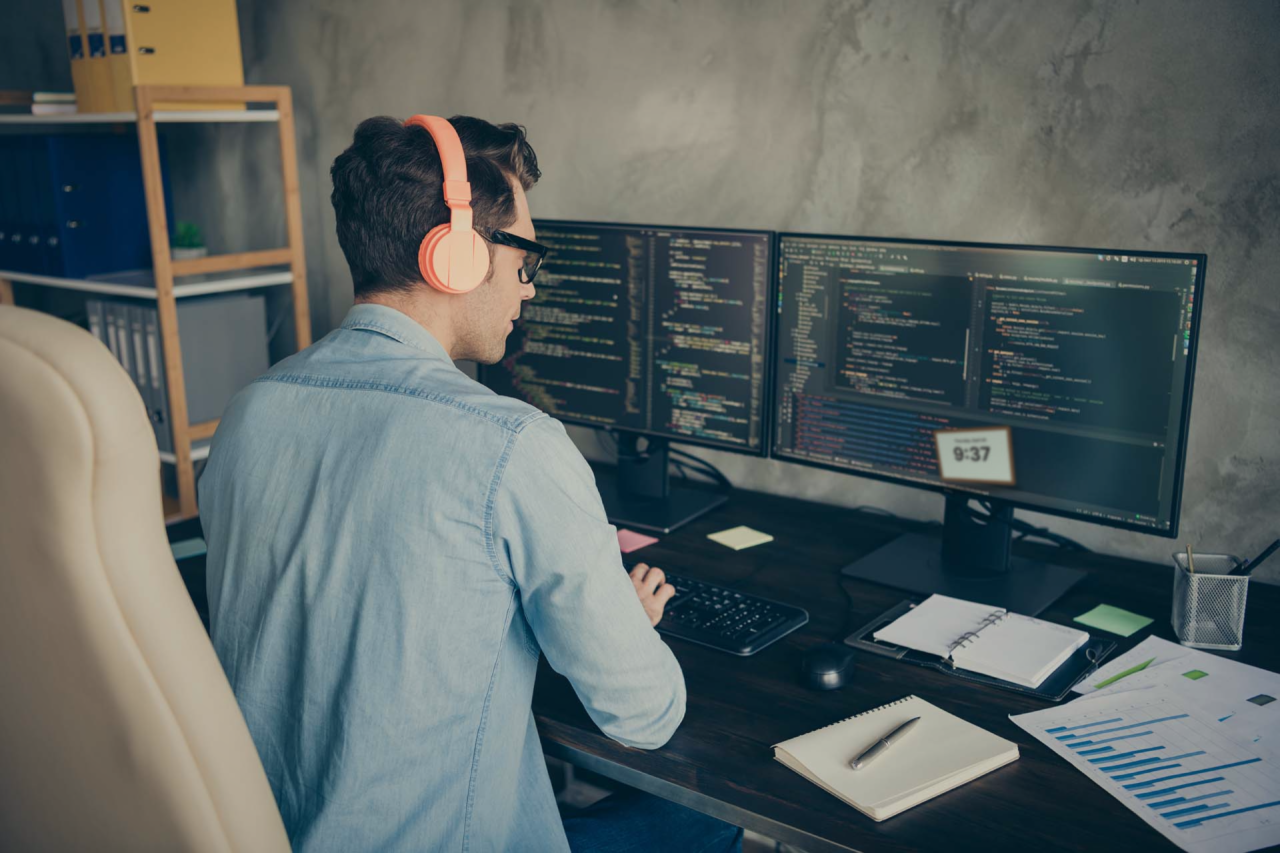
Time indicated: 9:37
